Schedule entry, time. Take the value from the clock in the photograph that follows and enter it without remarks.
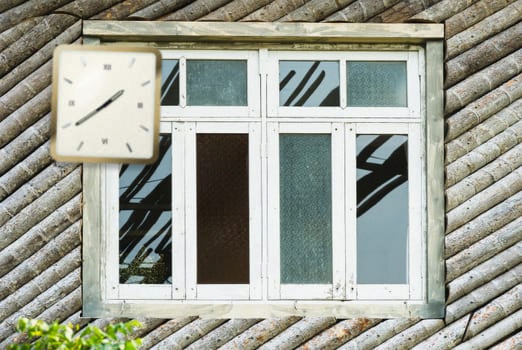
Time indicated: 1:39
